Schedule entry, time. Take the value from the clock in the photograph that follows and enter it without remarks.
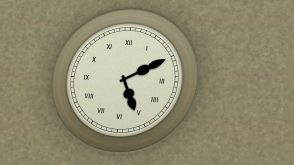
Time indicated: 5:10
